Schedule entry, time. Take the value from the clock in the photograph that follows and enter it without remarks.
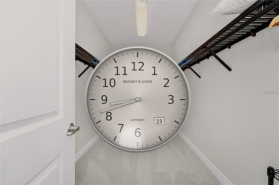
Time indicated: 8:42
